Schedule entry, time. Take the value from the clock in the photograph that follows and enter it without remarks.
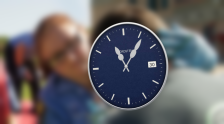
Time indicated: 11:06
